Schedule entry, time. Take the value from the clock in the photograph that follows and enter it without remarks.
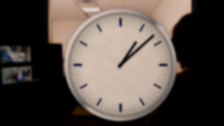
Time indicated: 1:08
